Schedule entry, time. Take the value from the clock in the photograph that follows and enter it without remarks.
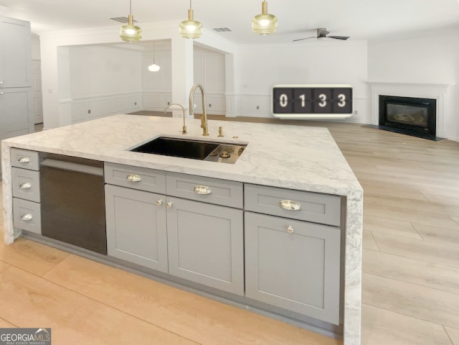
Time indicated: 1:33
